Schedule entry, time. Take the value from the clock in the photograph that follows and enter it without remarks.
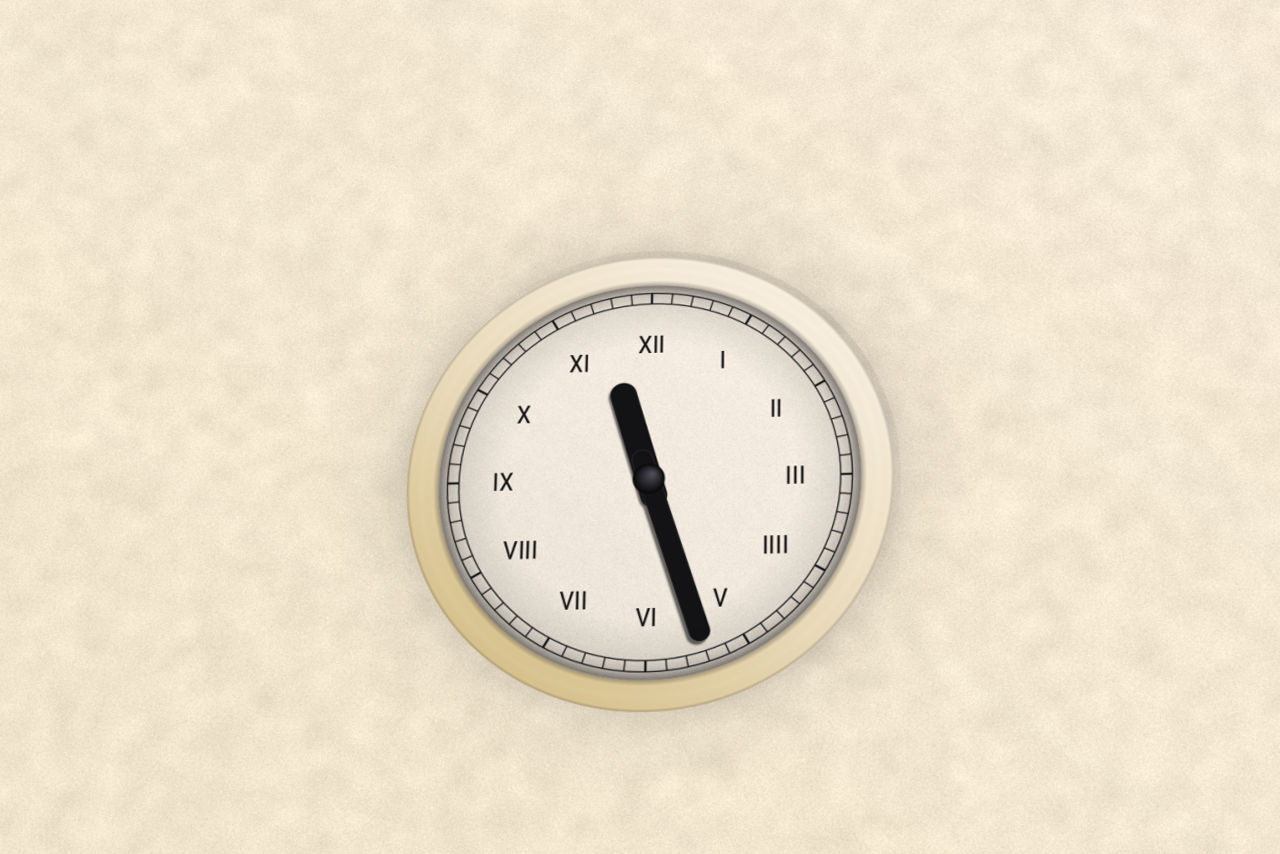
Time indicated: 11:27
